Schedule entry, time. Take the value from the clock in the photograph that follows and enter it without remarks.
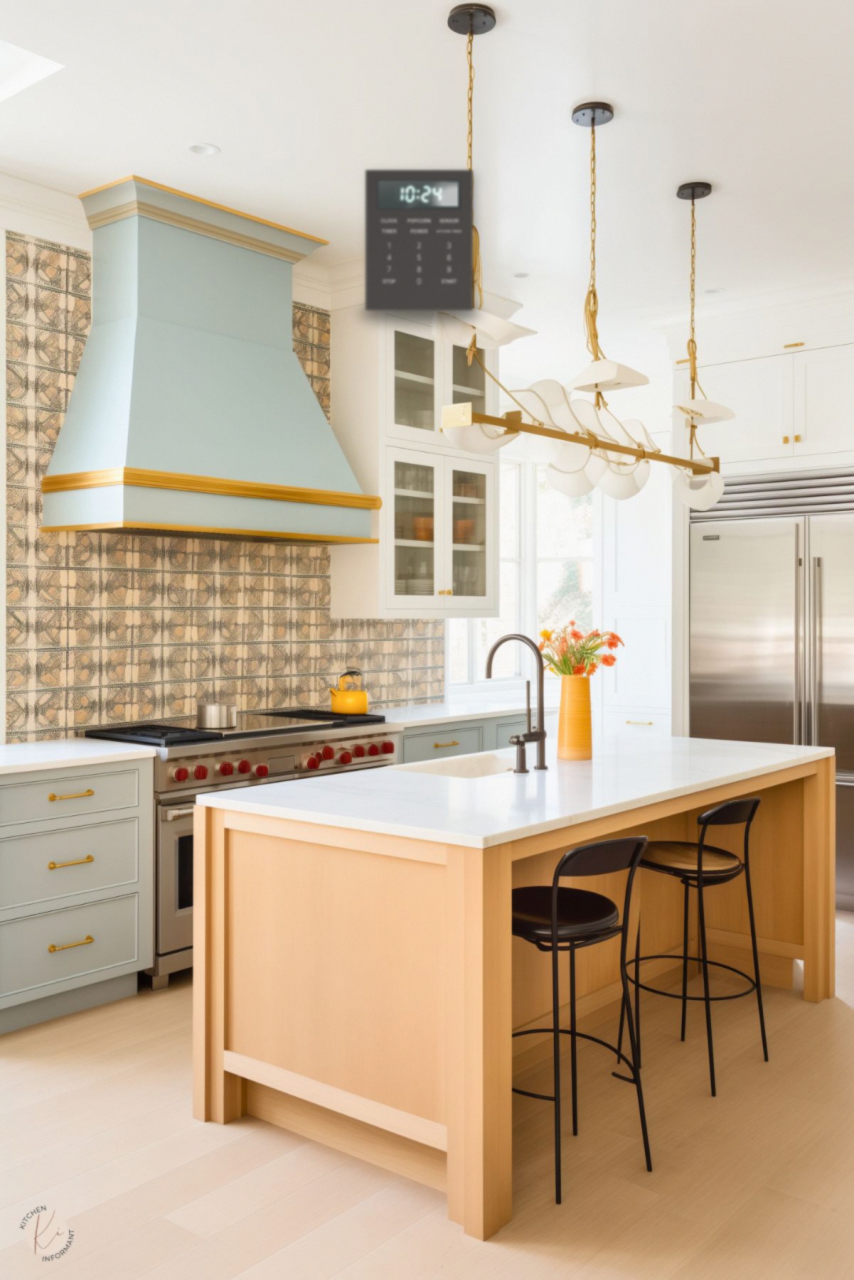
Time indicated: 10:24
